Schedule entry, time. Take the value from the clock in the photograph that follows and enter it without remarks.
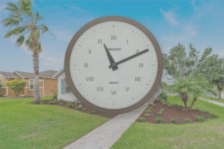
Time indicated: 11:11
